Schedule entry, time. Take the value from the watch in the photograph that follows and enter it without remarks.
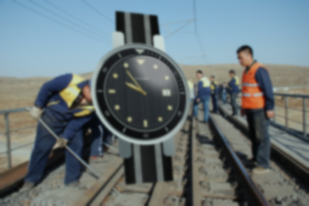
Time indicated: 9:54
